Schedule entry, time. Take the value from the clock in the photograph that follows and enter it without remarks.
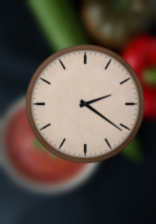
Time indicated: 2:21
